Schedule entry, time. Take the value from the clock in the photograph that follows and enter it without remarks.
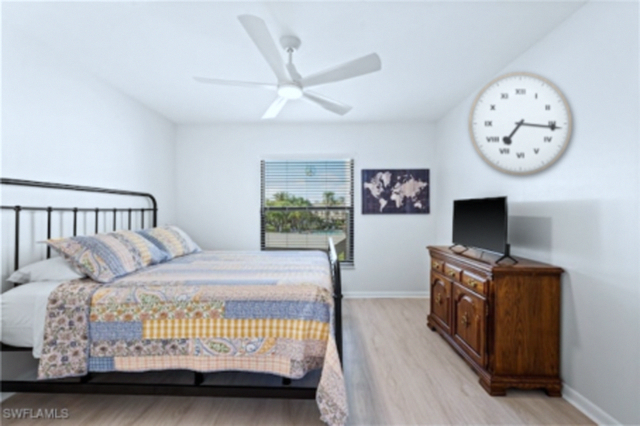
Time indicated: 7:16
